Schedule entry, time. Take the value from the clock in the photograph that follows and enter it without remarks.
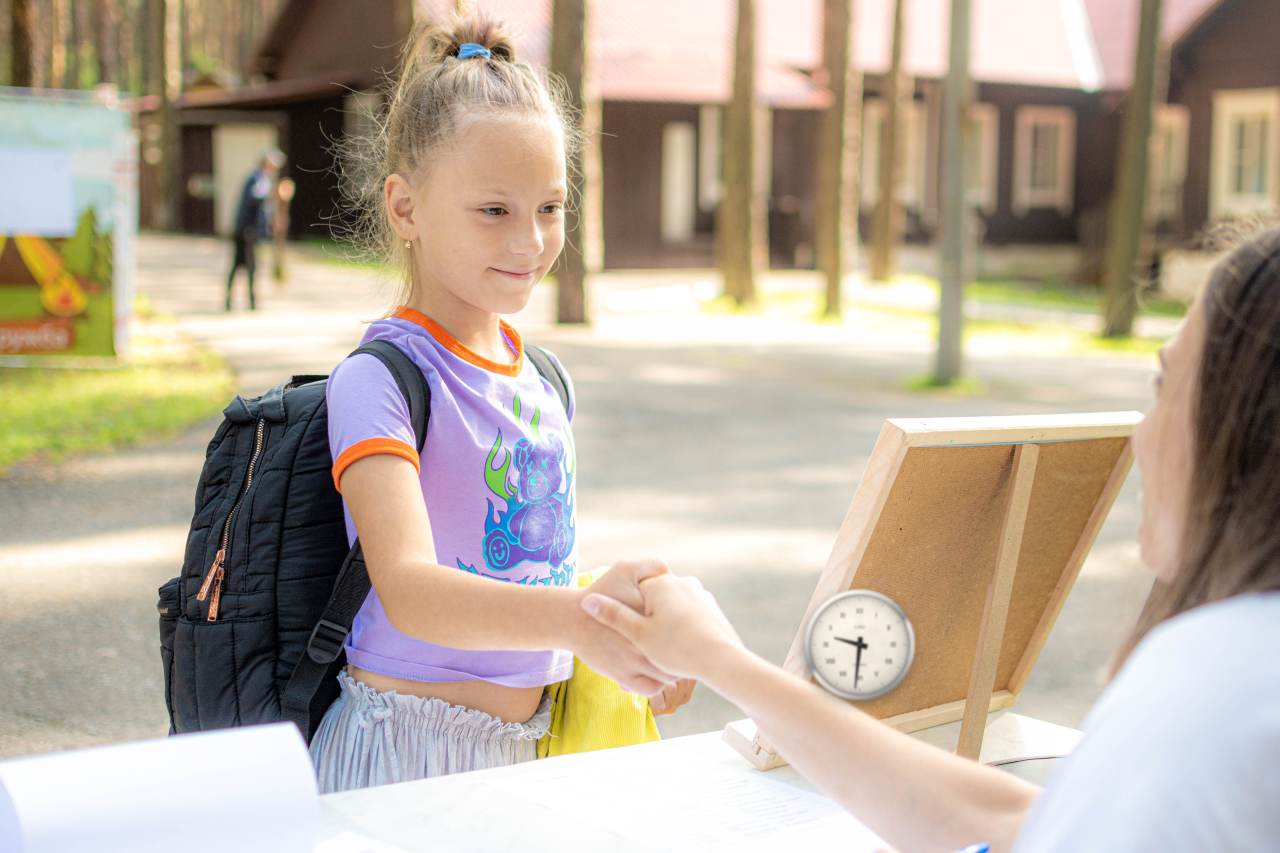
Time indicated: 9:31
